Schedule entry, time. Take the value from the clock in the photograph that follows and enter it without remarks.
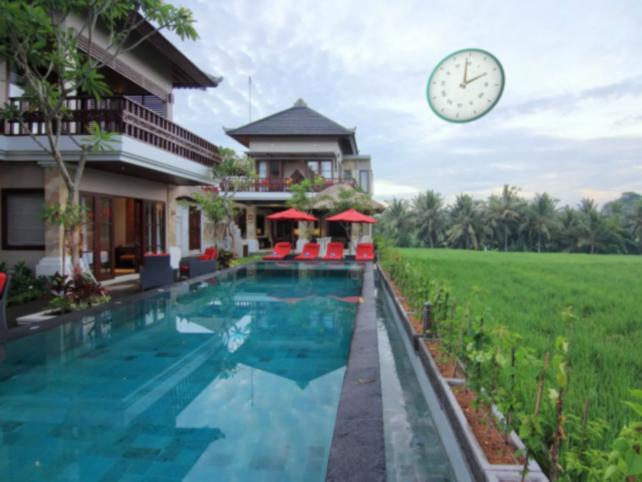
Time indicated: 1:59
